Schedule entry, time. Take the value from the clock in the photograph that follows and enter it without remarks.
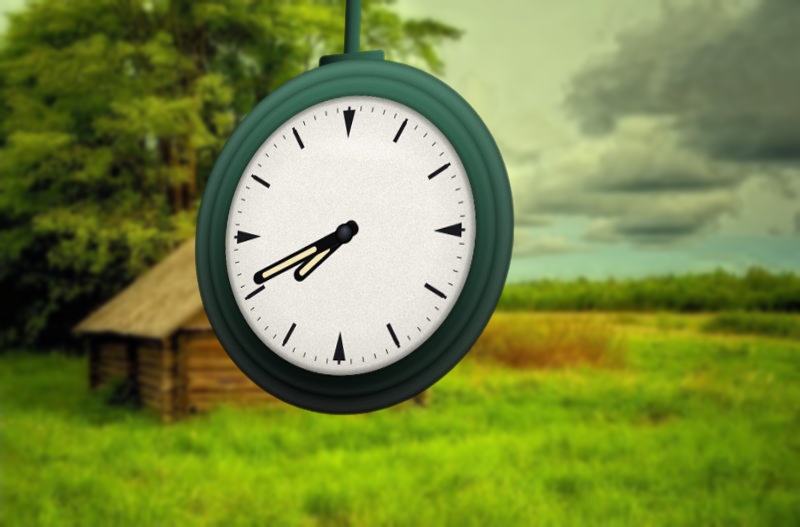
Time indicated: 7:41
